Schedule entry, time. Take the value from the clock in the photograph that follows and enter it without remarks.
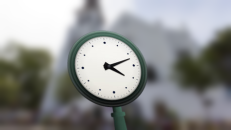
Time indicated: 4:12
